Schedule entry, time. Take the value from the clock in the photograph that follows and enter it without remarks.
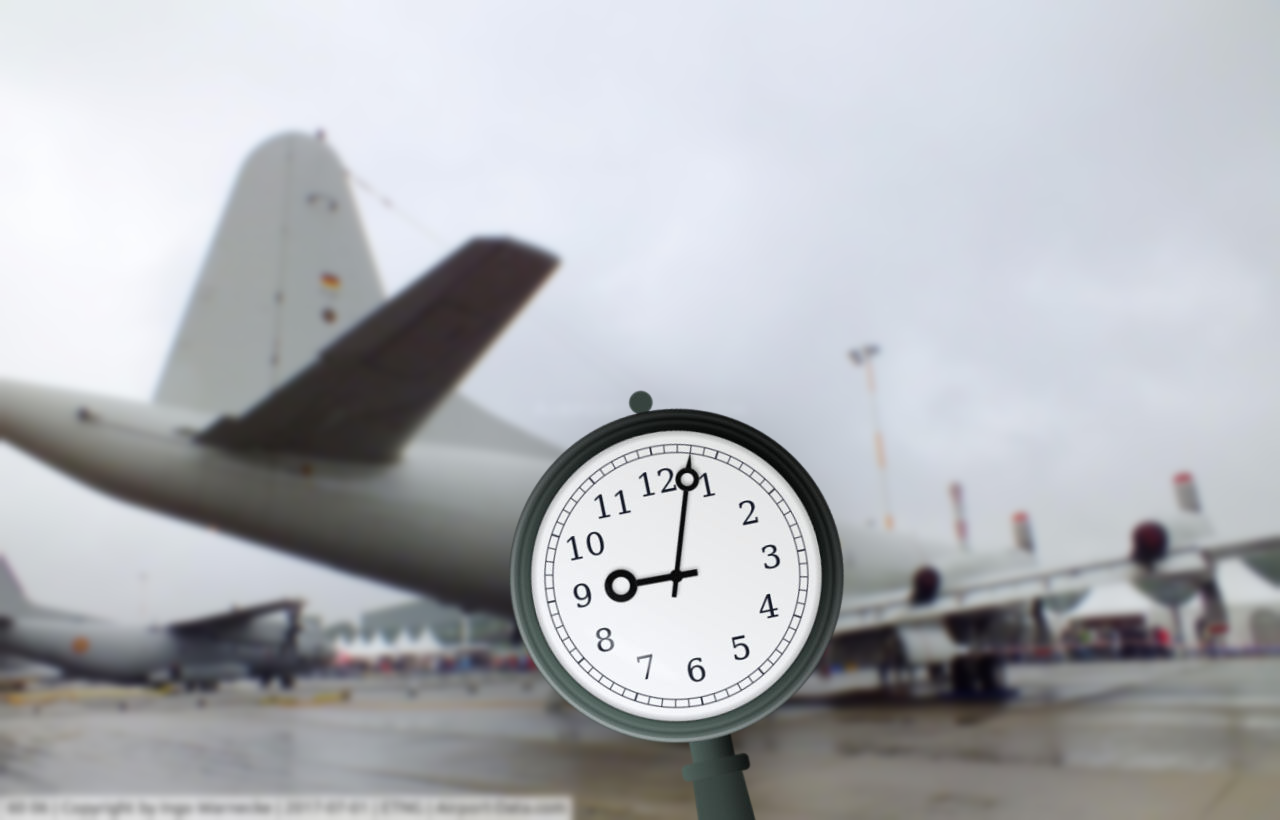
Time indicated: 9:03
